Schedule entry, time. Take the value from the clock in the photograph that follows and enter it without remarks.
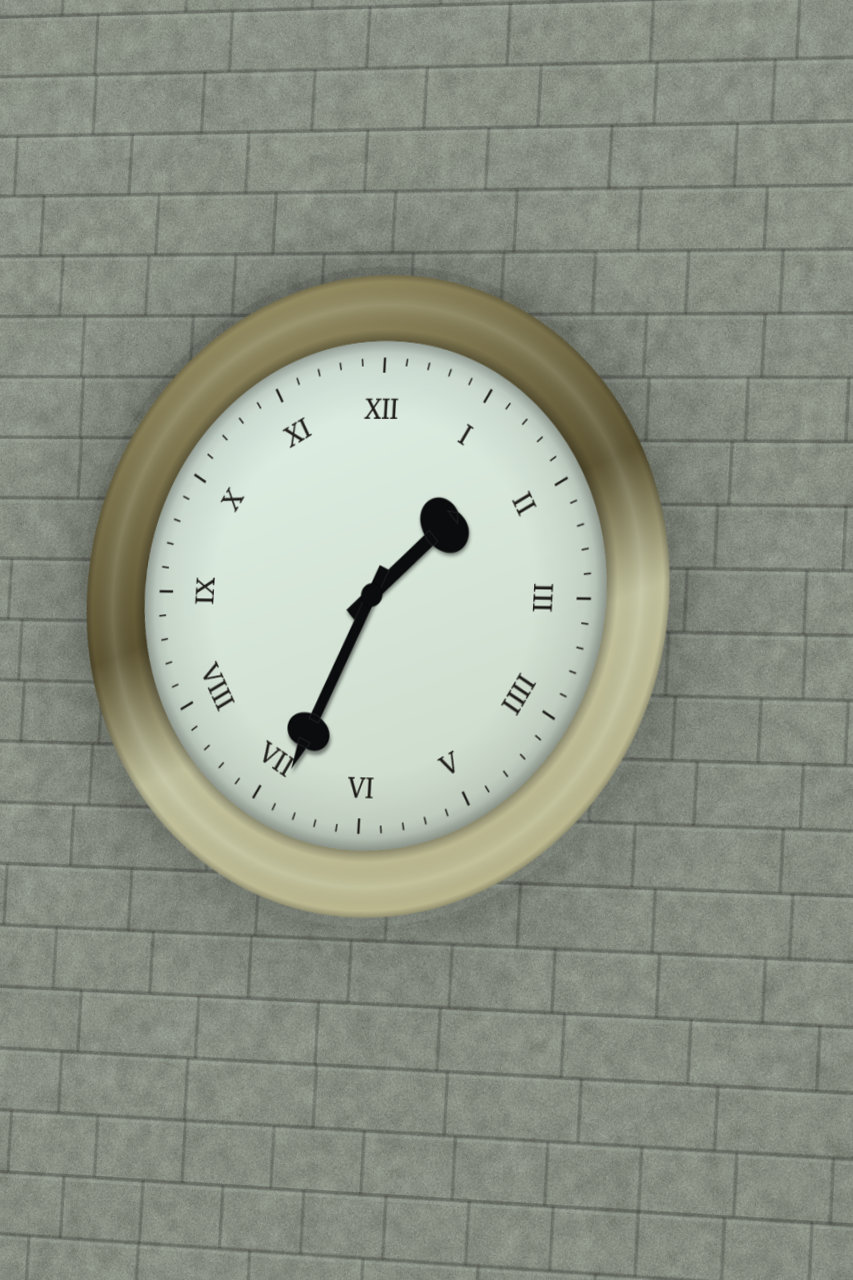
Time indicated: 1:34
